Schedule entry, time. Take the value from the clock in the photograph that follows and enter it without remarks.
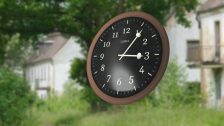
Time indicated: 3:06
